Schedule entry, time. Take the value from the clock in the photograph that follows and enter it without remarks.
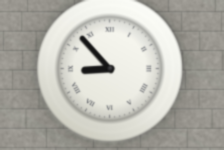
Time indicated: 8:53
